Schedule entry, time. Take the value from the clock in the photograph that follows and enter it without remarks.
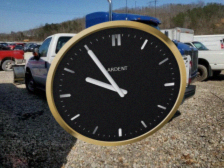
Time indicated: 9:55
